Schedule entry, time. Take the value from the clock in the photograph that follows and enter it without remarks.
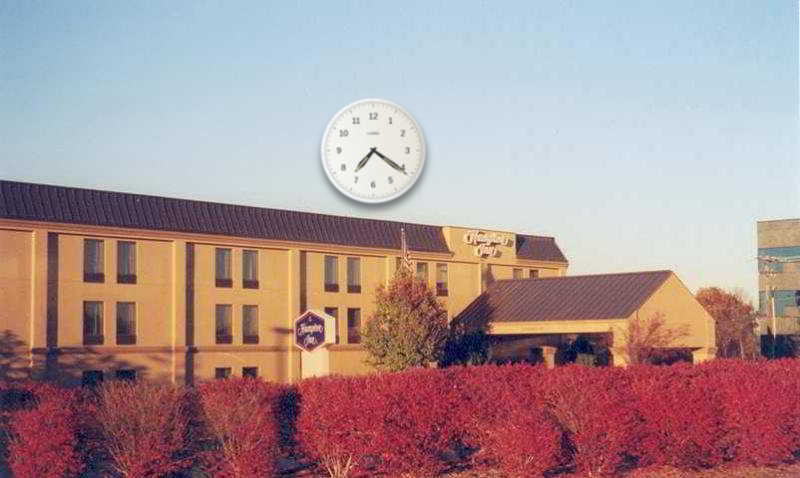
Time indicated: 7:21
